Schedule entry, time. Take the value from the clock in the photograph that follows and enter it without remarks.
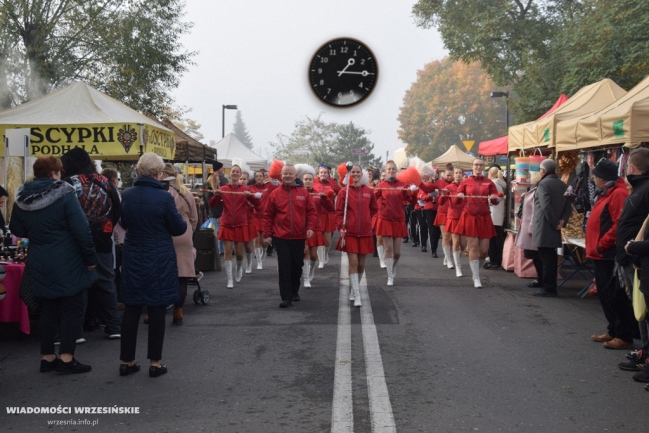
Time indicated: 1:15
